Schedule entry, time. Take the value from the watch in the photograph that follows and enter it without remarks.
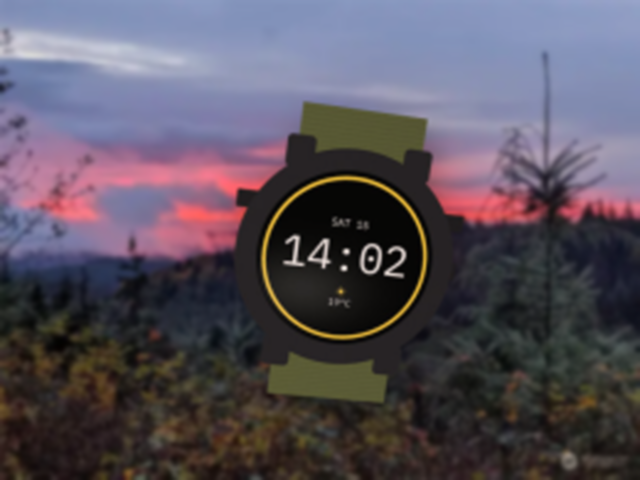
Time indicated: 14:02
